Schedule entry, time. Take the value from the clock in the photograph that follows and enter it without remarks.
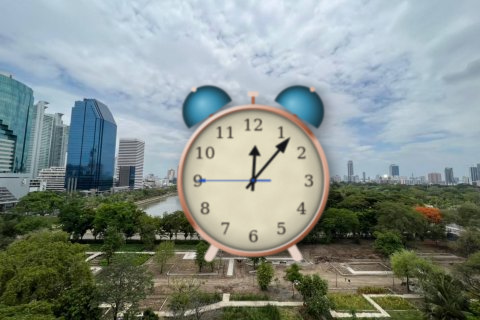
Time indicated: 12:06:45
